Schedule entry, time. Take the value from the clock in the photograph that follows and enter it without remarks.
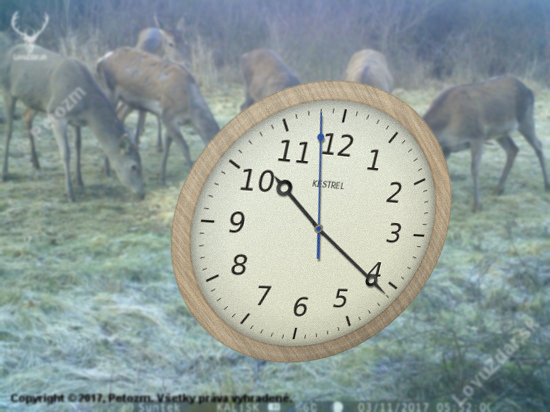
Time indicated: 10:20:58
